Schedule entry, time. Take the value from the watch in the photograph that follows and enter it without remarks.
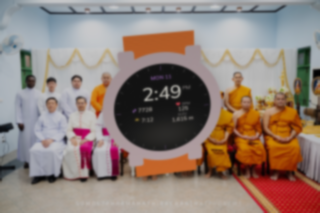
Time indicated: 2:49
